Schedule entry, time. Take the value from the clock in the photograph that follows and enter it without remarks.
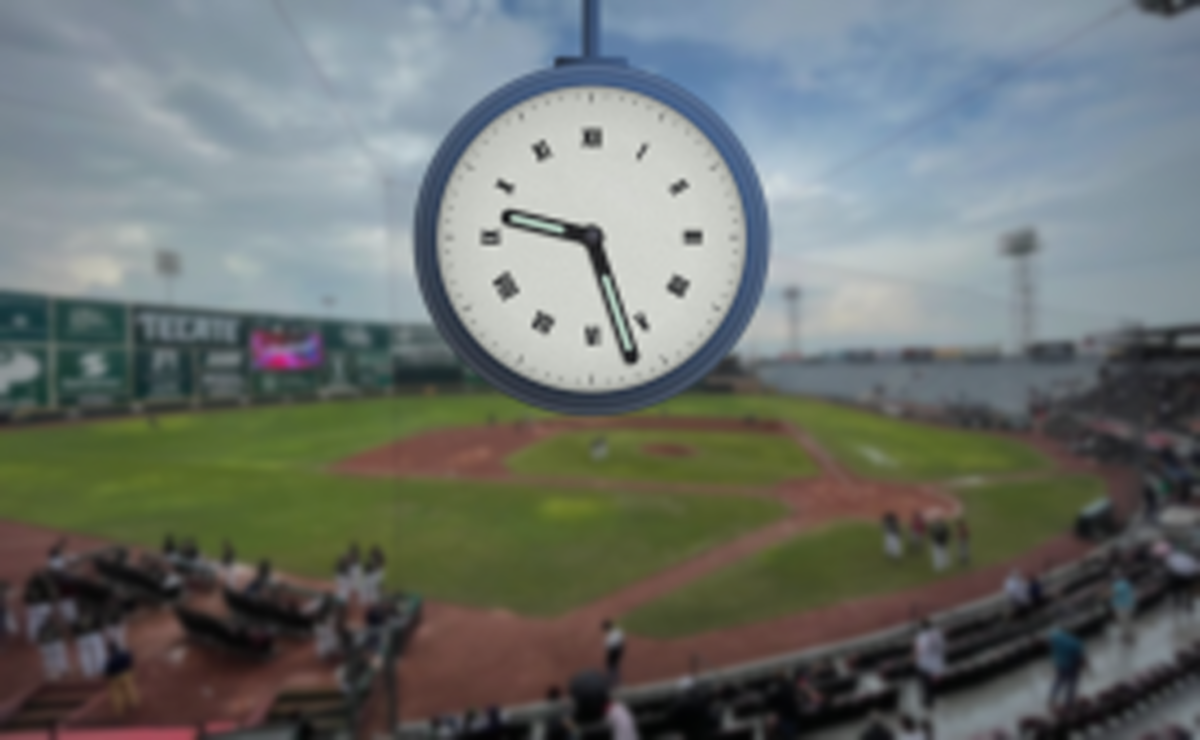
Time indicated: 9:27
